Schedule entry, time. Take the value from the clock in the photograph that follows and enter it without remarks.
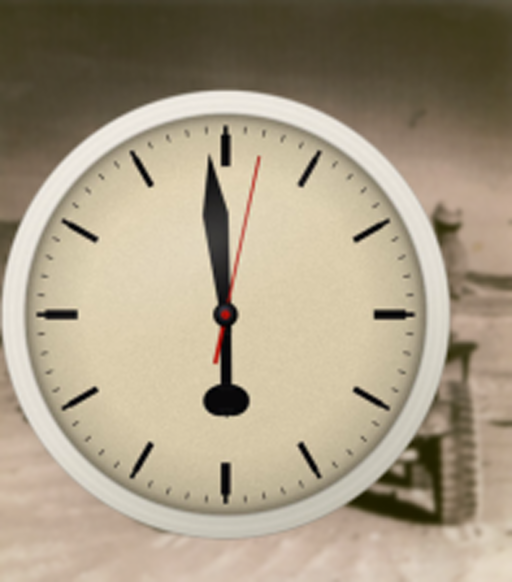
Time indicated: 5:59:02
